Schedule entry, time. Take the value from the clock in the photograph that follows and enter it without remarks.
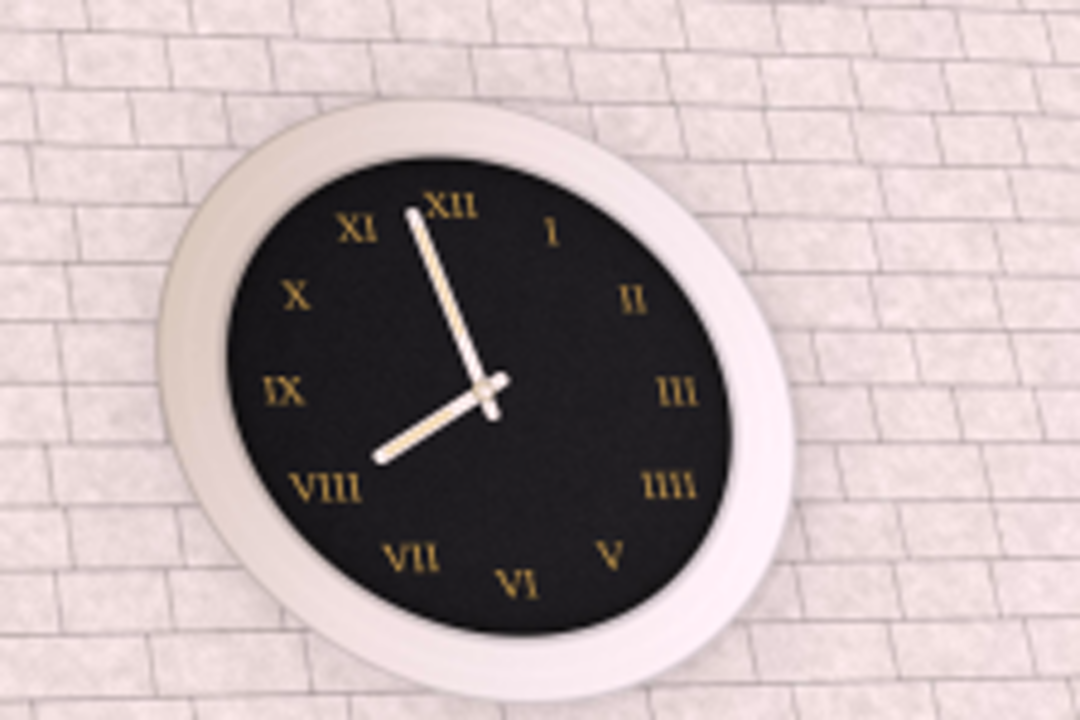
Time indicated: 7:58
